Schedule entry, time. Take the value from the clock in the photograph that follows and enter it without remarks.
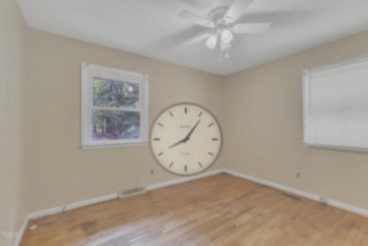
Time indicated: 8:06
